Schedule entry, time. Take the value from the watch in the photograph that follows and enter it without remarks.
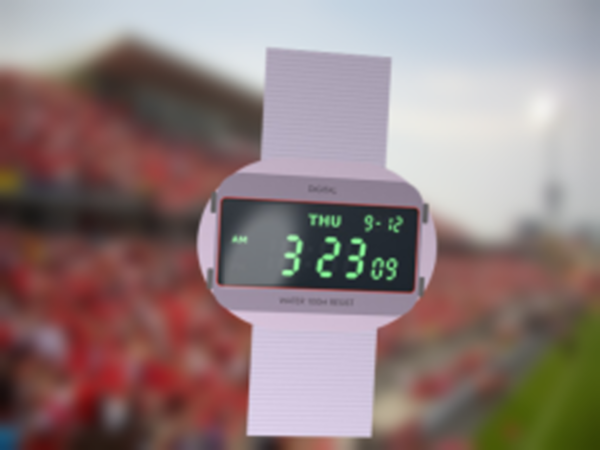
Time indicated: 3:23:09
